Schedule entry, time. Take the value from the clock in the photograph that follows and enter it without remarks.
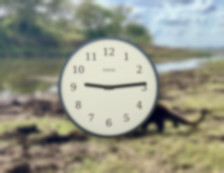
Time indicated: 9:14
